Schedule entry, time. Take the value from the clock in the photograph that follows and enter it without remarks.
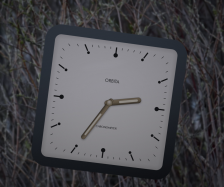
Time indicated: 2:35
